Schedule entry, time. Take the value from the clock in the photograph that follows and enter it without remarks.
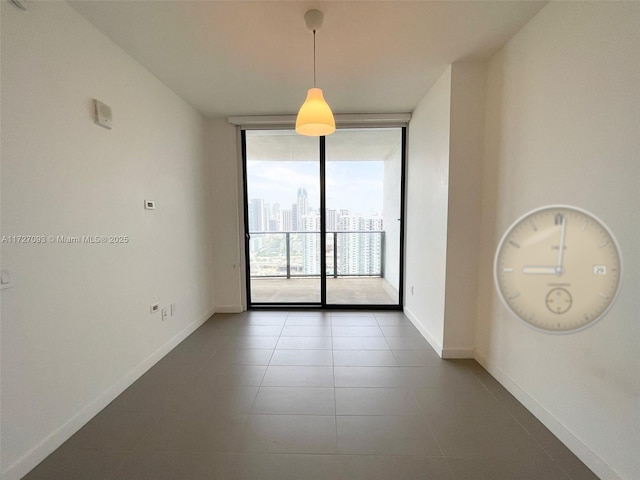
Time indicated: 9:01
